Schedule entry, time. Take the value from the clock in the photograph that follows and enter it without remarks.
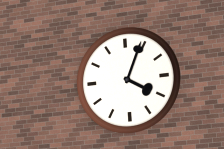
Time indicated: 4:04
